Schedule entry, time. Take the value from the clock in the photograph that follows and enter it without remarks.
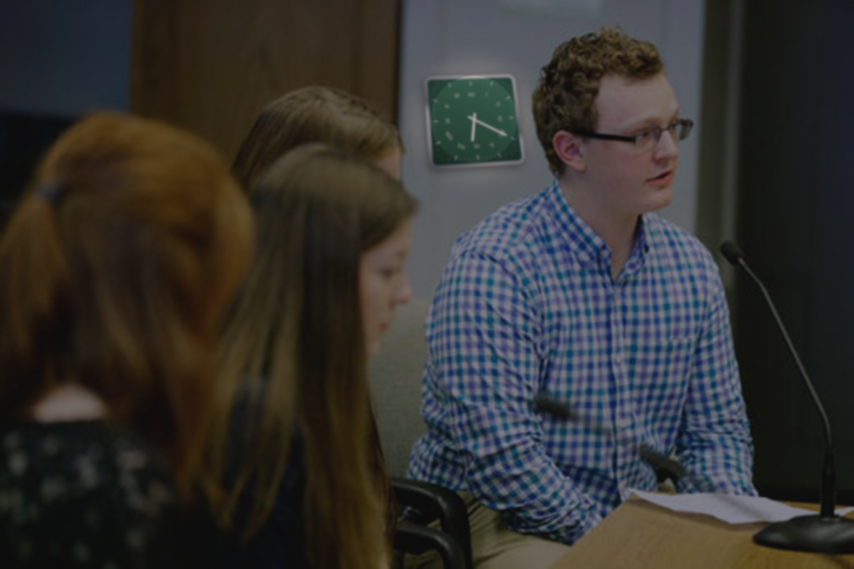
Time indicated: 6:20
